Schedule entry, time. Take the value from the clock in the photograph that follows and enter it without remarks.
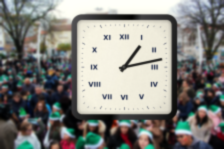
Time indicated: 1:13
